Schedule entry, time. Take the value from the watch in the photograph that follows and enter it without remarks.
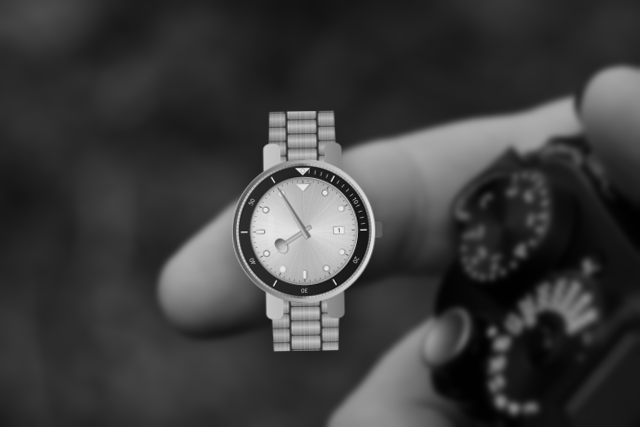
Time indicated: 7:55
